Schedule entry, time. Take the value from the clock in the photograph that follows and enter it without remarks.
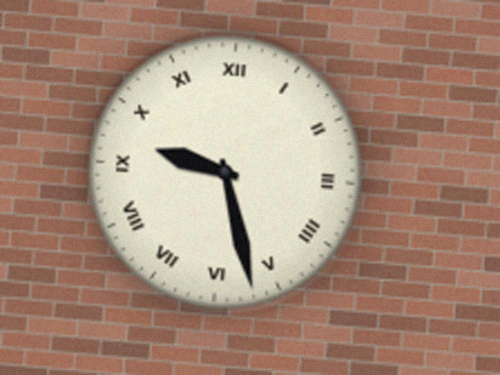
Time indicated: 9:27
